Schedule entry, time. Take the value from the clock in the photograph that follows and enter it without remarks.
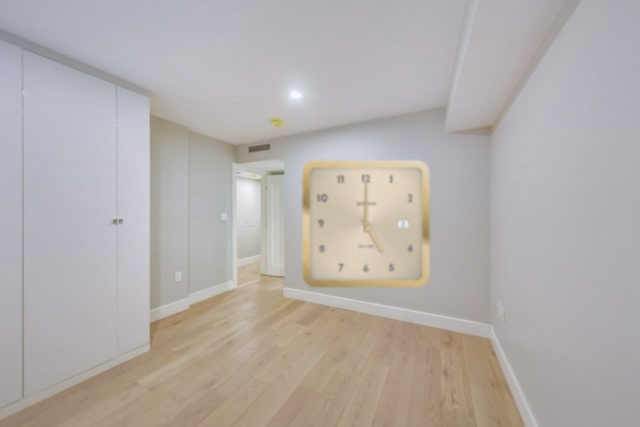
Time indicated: 5:00
